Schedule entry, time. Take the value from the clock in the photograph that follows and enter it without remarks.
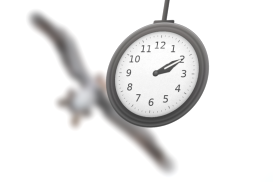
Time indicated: 2:10
